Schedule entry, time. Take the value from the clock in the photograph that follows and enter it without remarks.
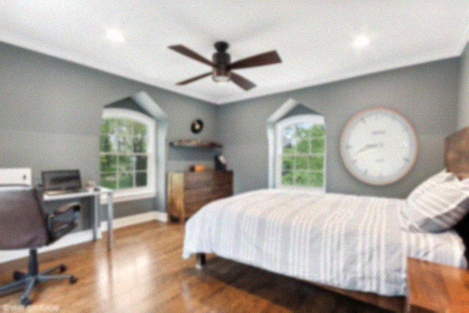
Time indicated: 8:42
